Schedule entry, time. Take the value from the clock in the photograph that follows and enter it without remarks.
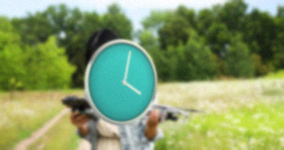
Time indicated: 4:02
